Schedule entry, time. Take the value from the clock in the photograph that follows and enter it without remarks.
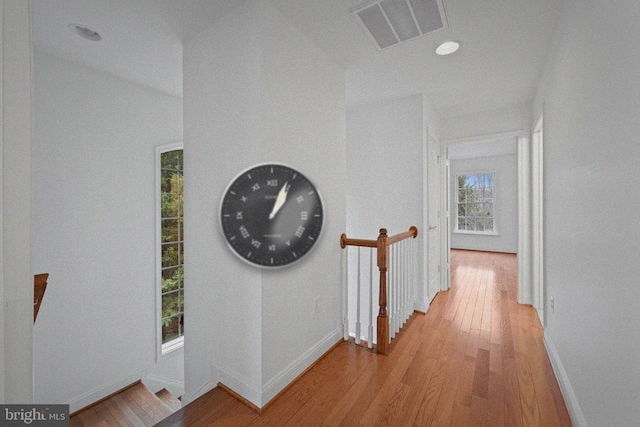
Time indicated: 1:04
